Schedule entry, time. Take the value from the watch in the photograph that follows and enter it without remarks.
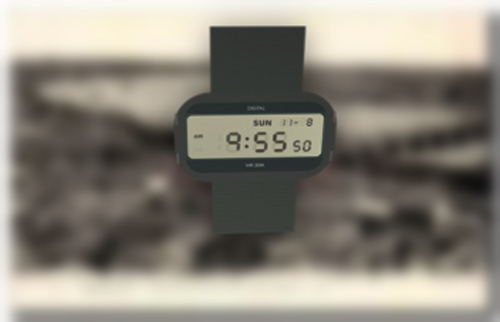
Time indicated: 9:55:50
